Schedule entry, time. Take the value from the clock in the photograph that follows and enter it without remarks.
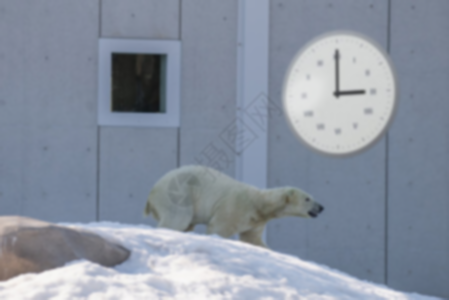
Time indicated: 3:00
